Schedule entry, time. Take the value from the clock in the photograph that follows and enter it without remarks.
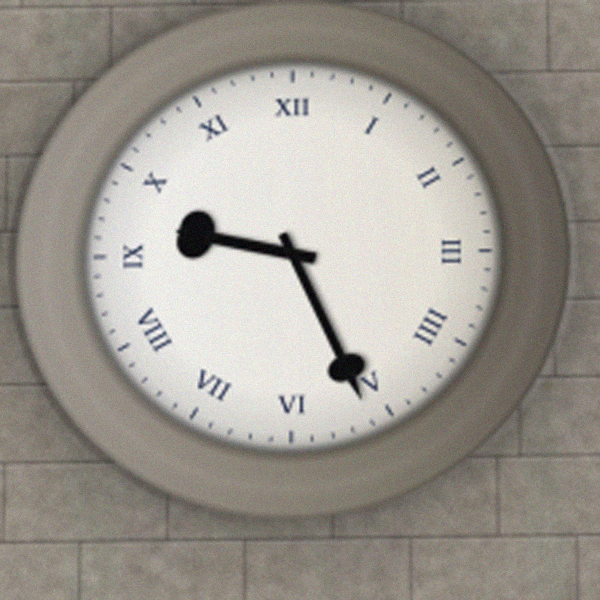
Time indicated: 9:26
